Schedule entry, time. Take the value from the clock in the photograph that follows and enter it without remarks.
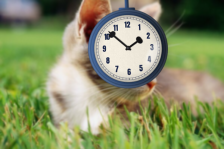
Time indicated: 1:52
